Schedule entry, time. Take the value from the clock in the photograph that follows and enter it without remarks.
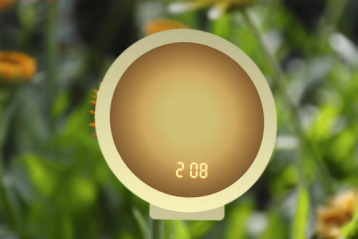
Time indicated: 2:08
